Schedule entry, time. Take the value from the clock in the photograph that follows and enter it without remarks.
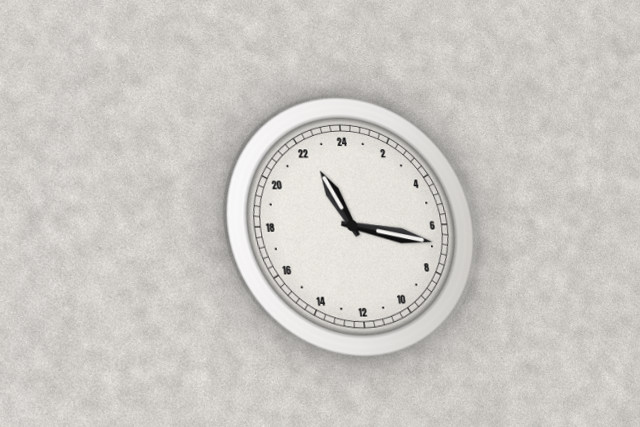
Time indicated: 22:17
